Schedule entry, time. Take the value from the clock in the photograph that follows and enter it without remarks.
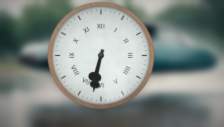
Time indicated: 6:32
